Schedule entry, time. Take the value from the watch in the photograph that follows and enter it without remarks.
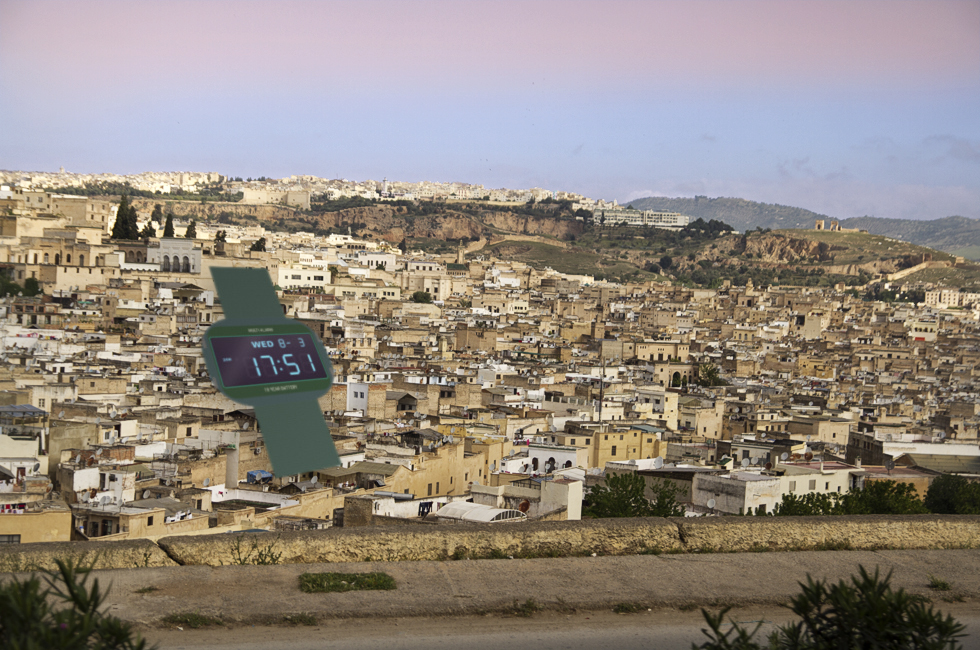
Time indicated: 17:51
